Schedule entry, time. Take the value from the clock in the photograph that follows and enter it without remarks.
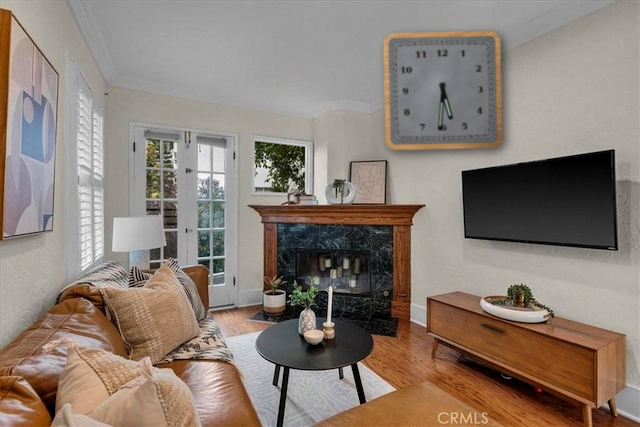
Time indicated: 5:31
